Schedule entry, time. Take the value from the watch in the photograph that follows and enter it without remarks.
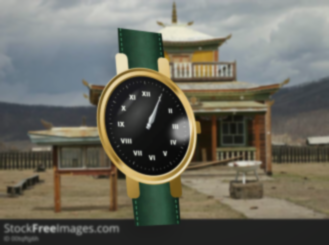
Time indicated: 1:05
